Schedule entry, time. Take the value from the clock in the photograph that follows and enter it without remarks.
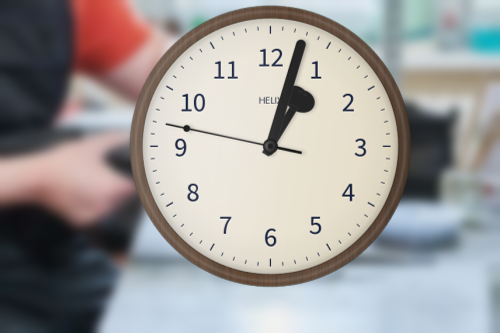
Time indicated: 1:02:47
